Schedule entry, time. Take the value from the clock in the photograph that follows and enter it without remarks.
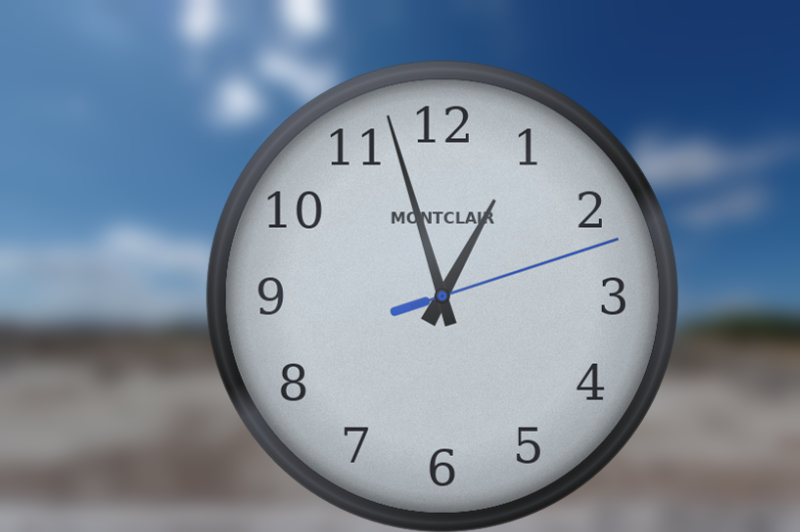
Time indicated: 12:57:12
